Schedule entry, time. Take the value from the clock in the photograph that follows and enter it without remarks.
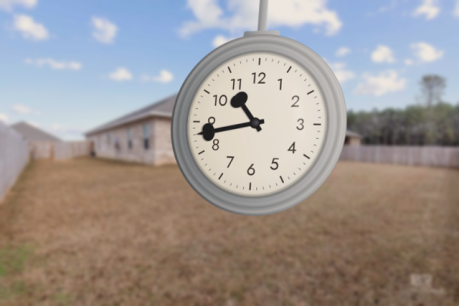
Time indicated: 10:43
